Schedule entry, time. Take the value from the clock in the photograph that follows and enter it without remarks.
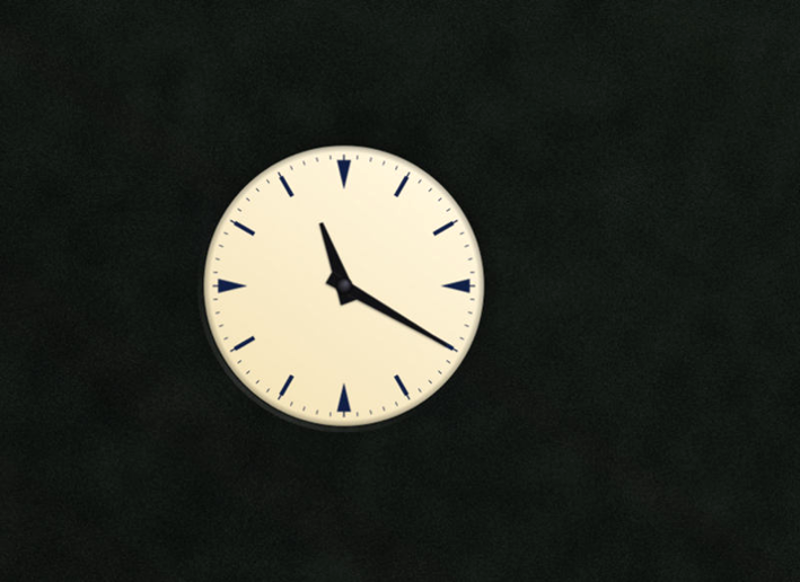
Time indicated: 11:20
